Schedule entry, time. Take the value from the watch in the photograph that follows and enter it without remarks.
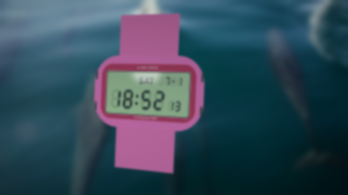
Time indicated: 18:52
